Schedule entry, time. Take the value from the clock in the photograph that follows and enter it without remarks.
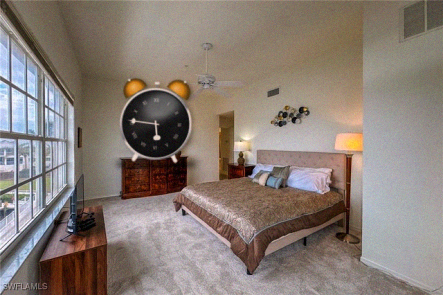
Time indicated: 5:46
